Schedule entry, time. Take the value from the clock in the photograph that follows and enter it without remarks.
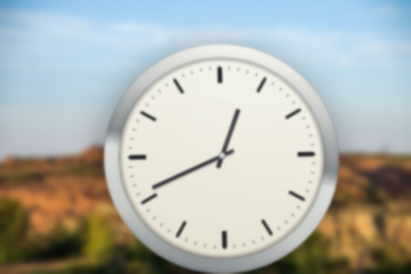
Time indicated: 12:41
